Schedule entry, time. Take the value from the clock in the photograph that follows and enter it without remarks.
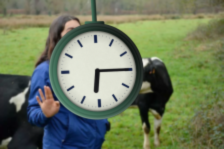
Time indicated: 6:15
